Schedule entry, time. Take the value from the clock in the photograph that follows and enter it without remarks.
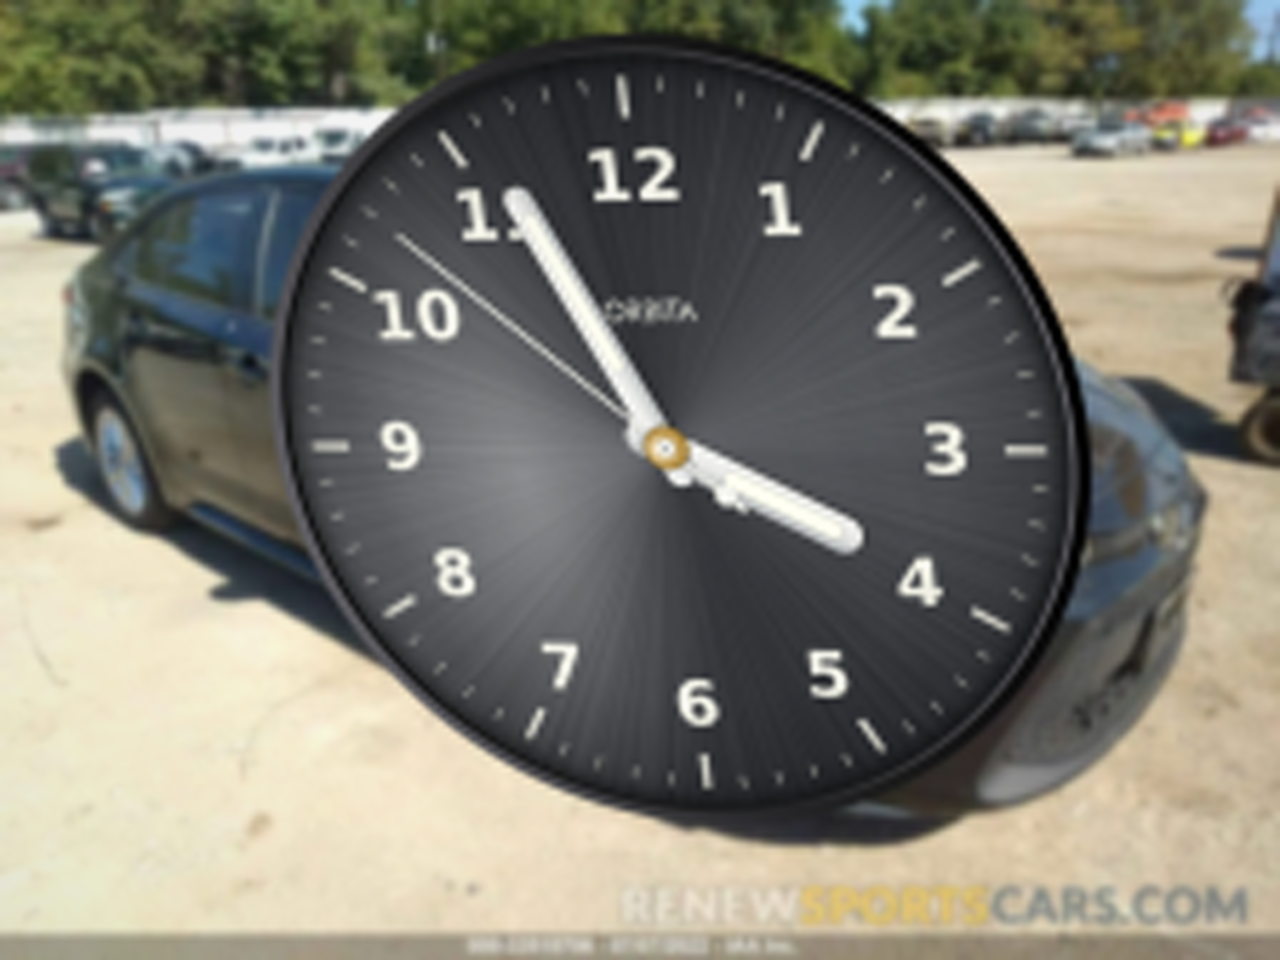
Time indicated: 3:55:52
